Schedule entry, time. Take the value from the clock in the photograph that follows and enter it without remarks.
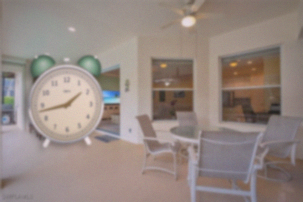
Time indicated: 1:43
